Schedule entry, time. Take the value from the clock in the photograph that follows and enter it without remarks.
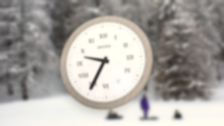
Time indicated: 9:35
